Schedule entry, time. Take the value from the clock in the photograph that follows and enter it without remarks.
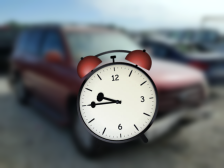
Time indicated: 9:45
